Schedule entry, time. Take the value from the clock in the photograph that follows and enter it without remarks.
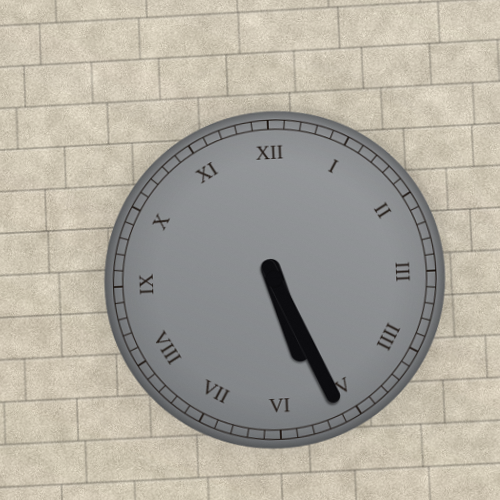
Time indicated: 5:26
